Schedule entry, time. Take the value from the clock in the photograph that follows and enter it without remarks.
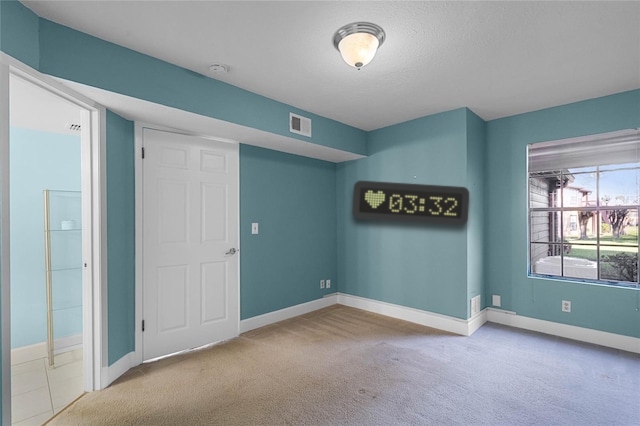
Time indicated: 3:32
